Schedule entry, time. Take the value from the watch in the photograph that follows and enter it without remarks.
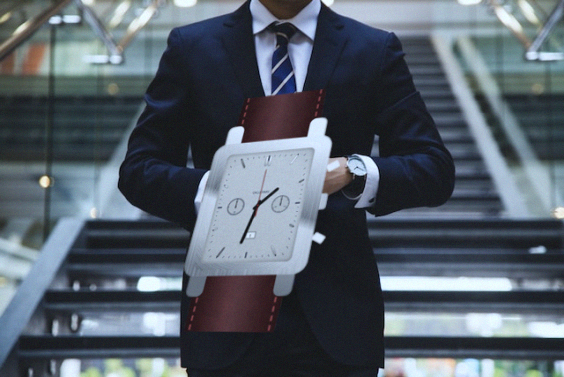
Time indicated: 1:32
